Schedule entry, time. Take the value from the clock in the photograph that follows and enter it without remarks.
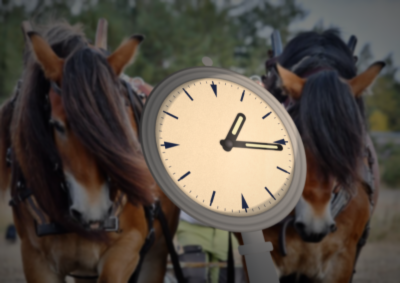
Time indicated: 1:16
